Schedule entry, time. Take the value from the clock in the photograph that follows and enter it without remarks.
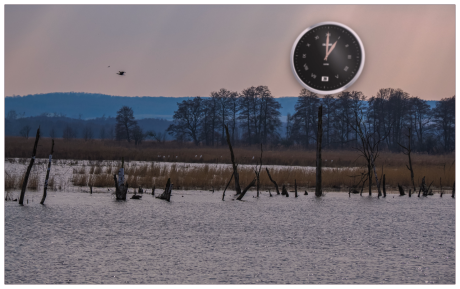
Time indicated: 1:00
